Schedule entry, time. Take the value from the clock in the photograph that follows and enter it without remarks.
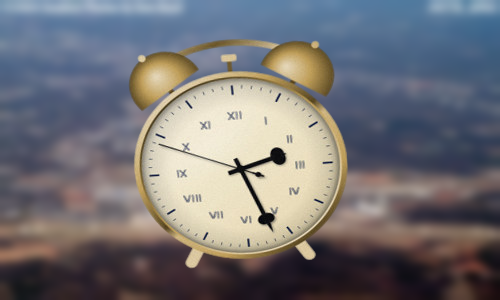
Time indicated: 2:26:49
